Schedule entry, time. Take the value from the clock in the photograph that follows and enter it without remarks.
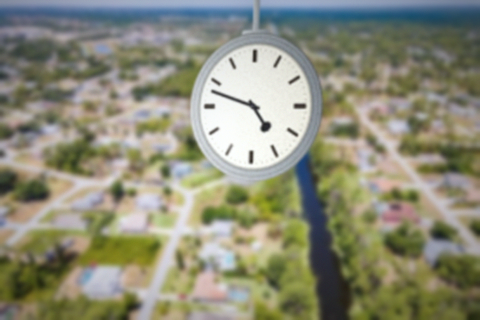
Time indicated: 4:48
